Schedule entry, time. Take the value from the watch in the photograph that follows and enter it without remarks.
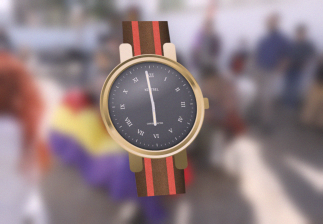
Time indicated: 5:59
